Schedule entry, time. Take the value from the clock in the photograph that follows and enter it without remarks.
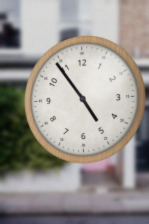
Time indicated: 4:54
